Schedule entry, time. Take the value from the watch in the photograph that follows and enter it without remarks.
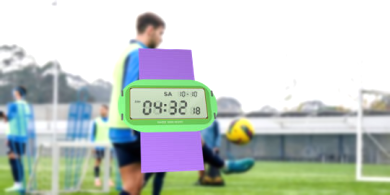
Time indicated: 4:32:18
